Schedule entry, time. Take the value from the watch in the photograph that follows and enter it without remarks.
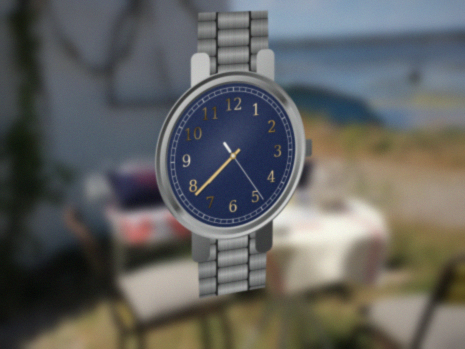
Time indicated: 7:38:24
